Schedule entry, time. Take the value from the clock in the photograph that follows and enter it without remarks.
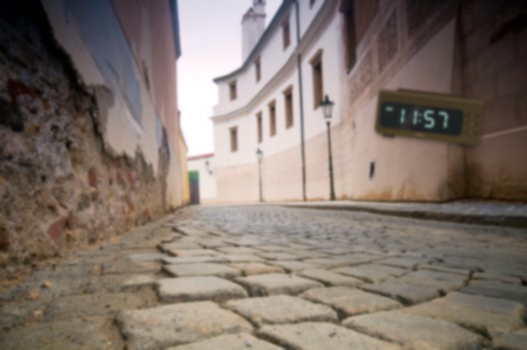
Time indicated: 11:57
